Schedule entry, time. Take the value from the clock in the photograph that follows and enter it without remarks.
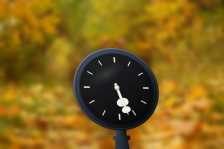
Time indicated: 5:27
